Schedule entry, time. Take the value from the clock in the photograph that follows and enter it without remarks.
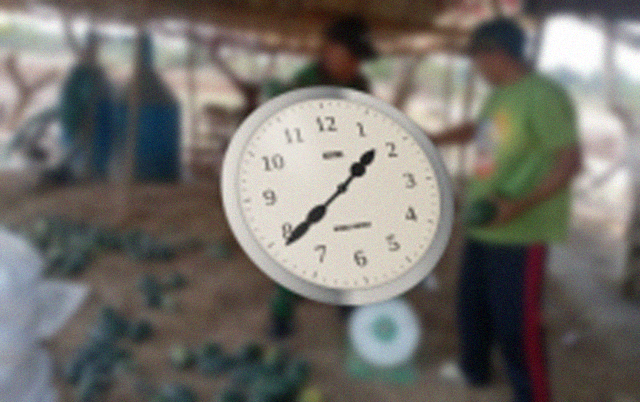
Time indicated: 1:39
